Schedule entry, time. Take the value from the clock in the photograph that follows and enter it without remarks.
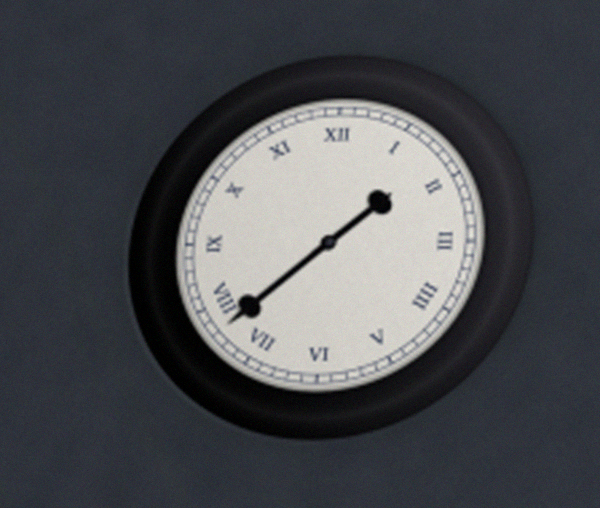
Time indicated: 1:38
